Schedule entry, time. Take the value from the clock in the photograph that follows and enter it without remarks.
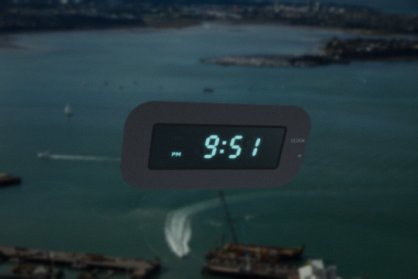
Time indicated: 9:51
